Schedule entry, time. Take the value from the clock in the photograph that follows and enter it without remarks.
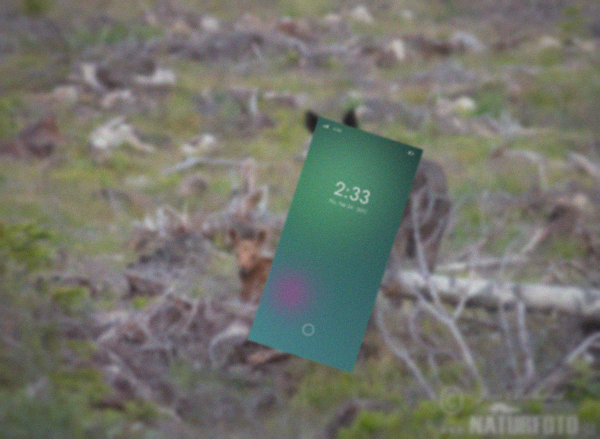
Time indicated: 2:33
